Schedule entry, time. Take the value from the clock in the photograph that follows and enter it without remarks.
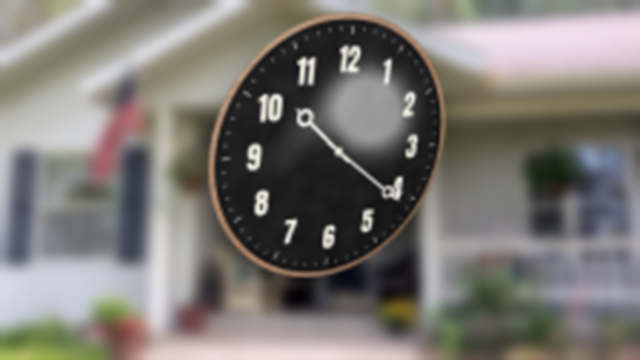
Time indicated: 10:21
